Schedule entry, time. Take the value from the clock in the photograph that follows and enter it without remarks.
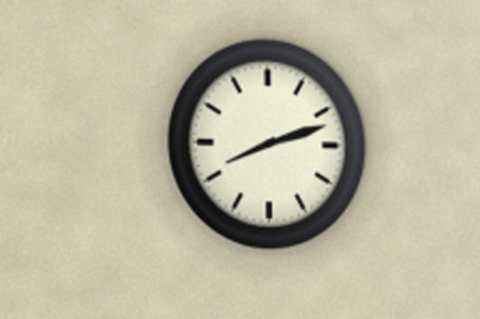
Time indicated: 8:12
